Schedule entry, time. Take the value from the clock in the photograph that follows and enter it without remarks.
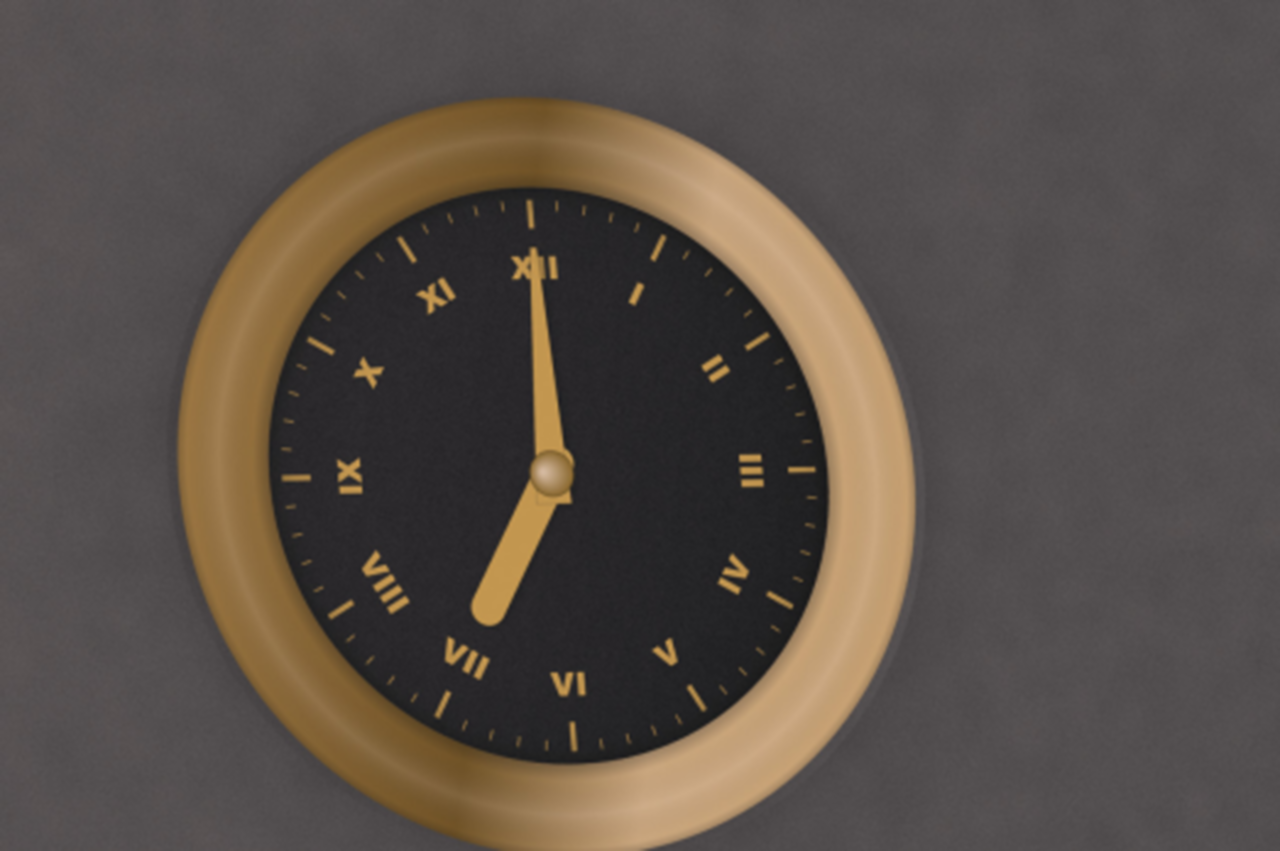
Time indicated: 7:00
